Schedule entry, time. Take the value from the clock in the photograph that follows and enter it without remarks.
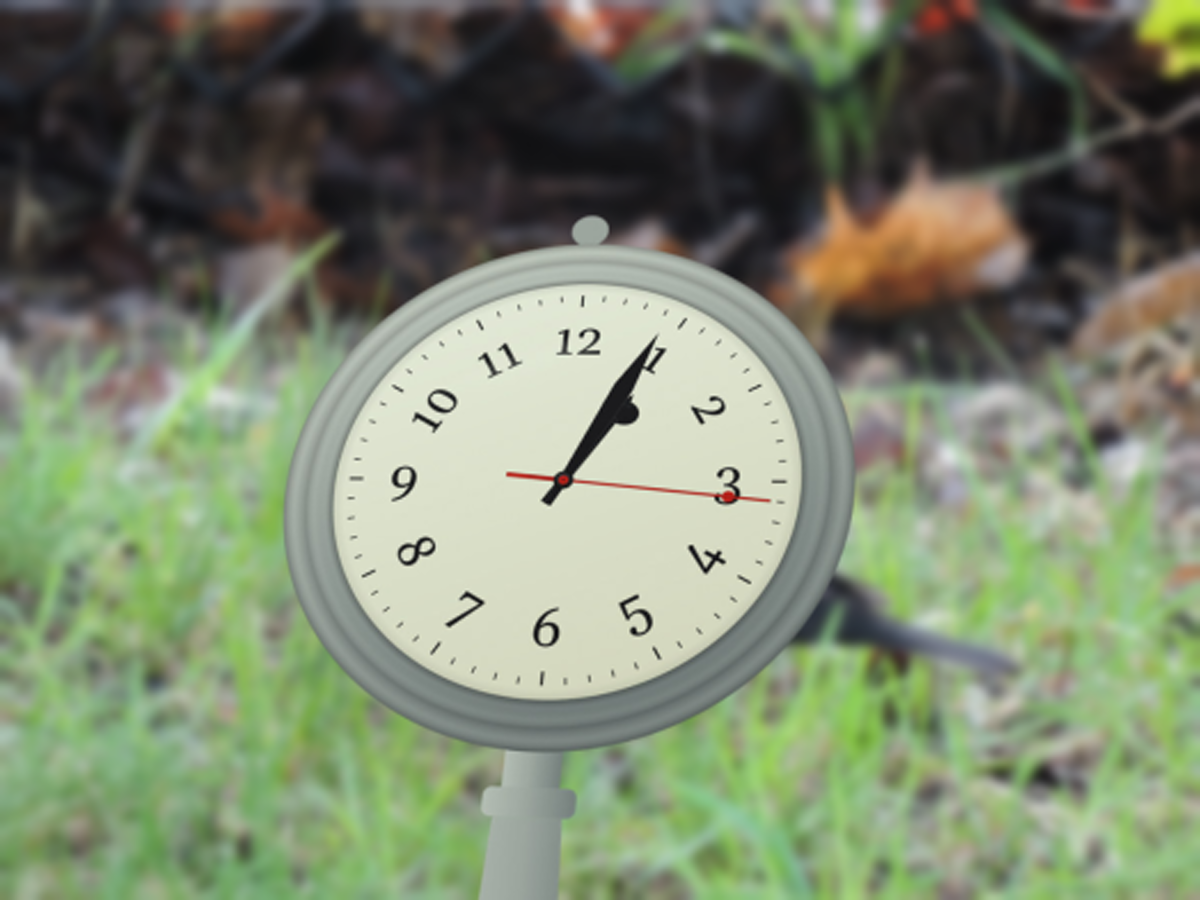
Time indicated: 1:04:16
